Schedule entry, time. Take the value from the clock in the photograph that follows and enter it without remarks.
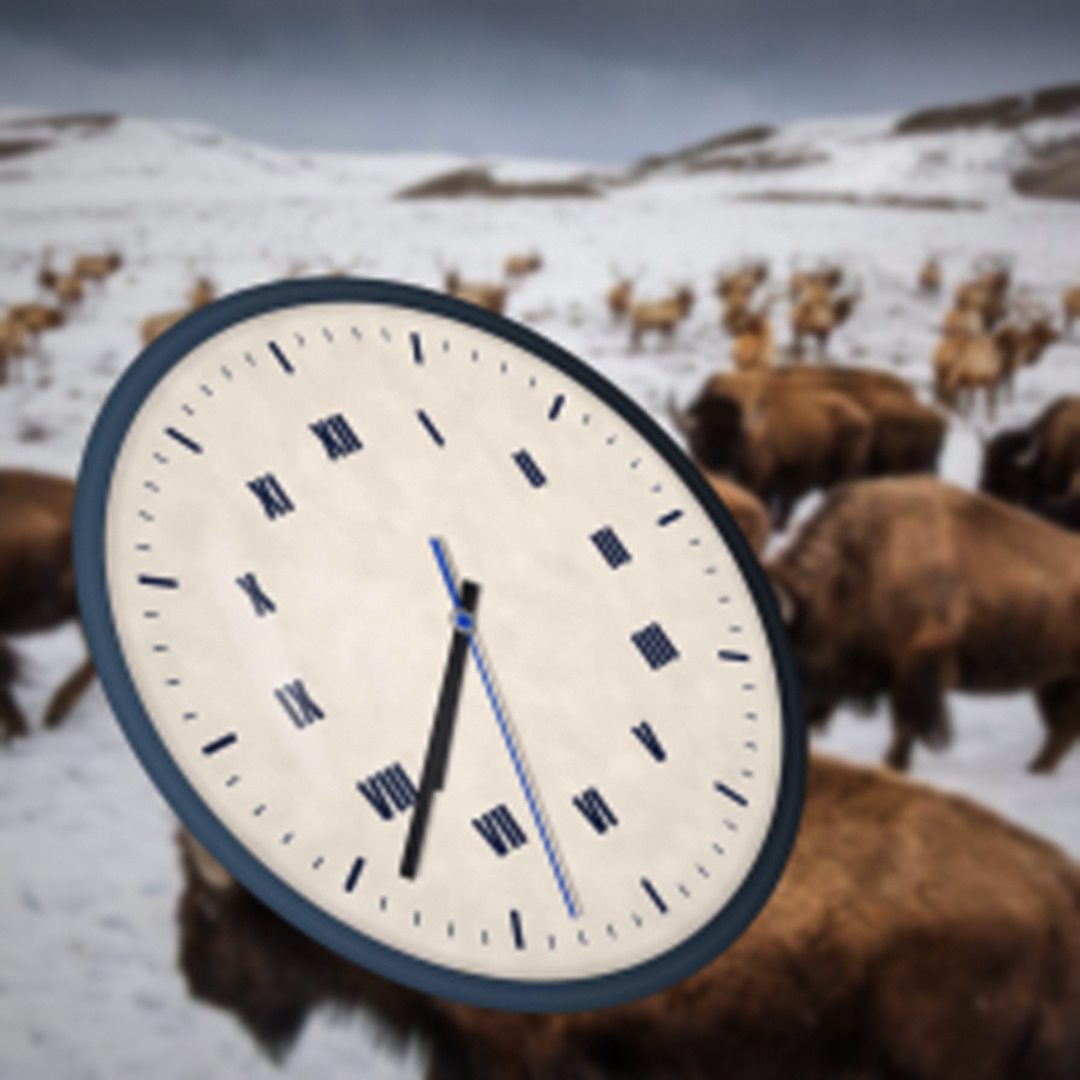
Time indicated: 7:38:33
